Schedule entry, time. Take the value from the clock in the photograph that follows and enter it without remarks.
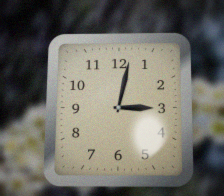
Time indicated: 3:02
